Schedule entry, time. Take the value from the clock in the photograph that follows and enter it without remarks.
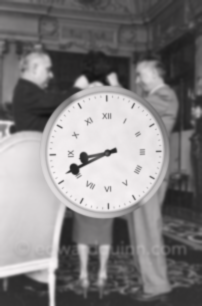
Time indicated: 8:41
